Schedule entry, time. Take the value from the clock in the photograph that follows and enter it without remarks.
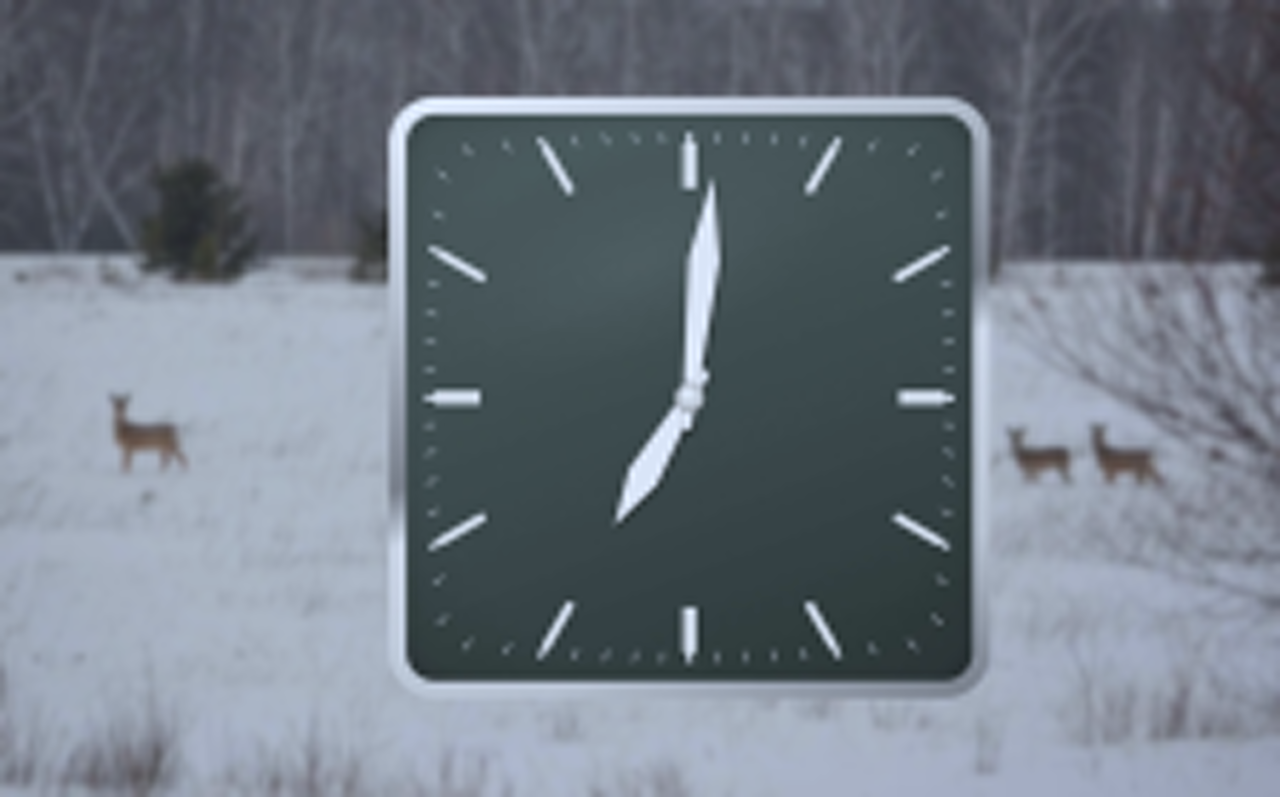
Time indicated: 7:01
